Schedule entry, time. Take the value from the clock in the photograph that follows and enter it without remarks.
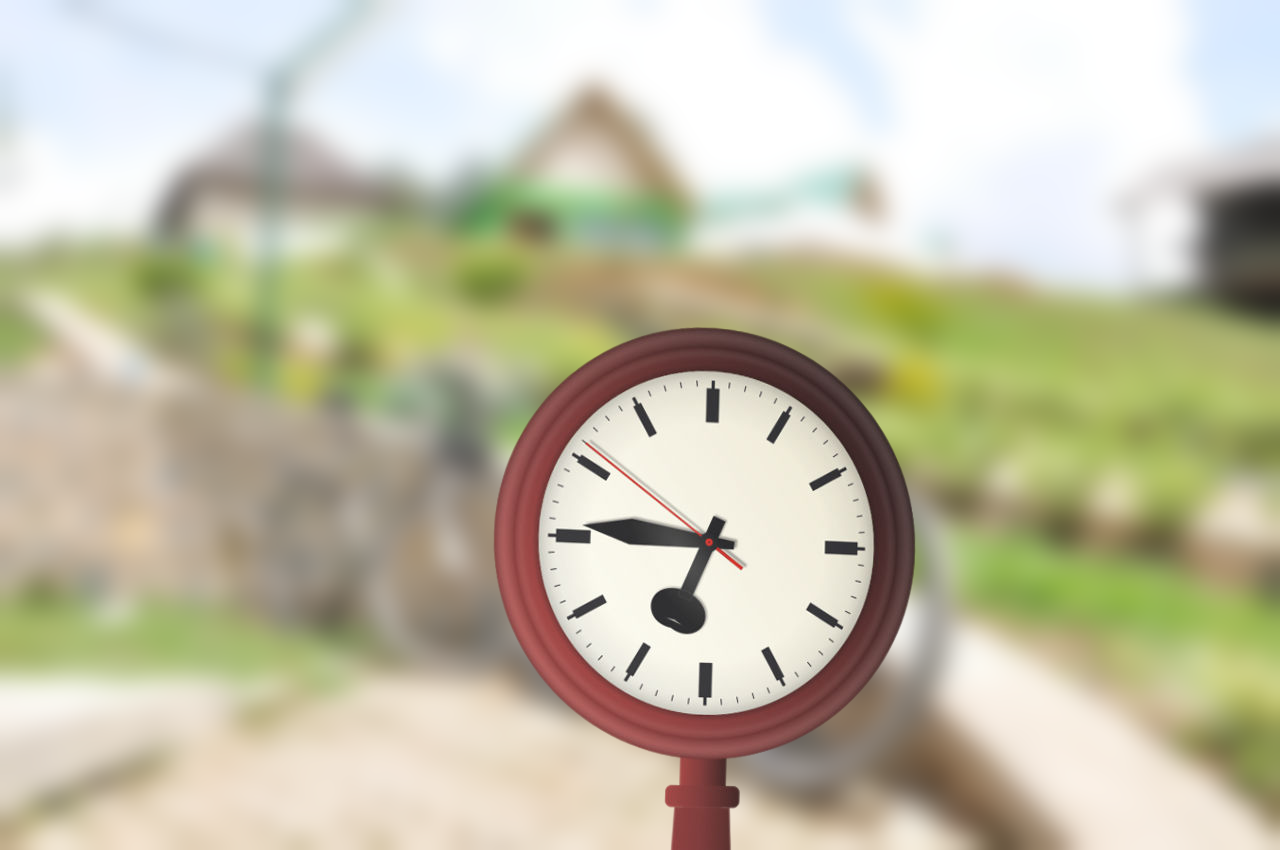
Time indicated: 6:45:51
